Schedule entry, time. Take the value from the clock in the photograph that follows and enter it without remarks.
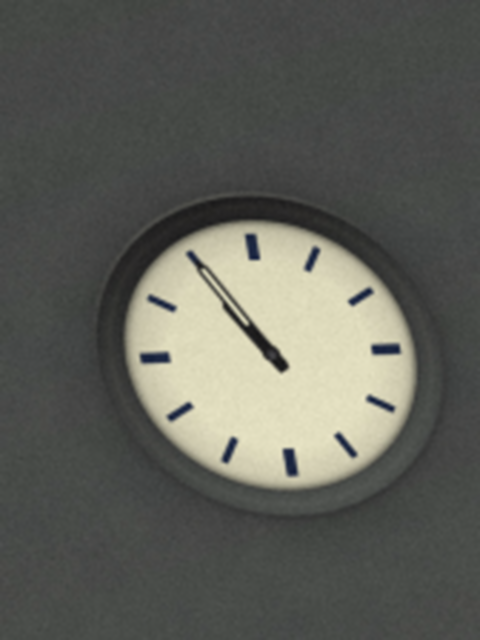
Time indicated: 10:55
